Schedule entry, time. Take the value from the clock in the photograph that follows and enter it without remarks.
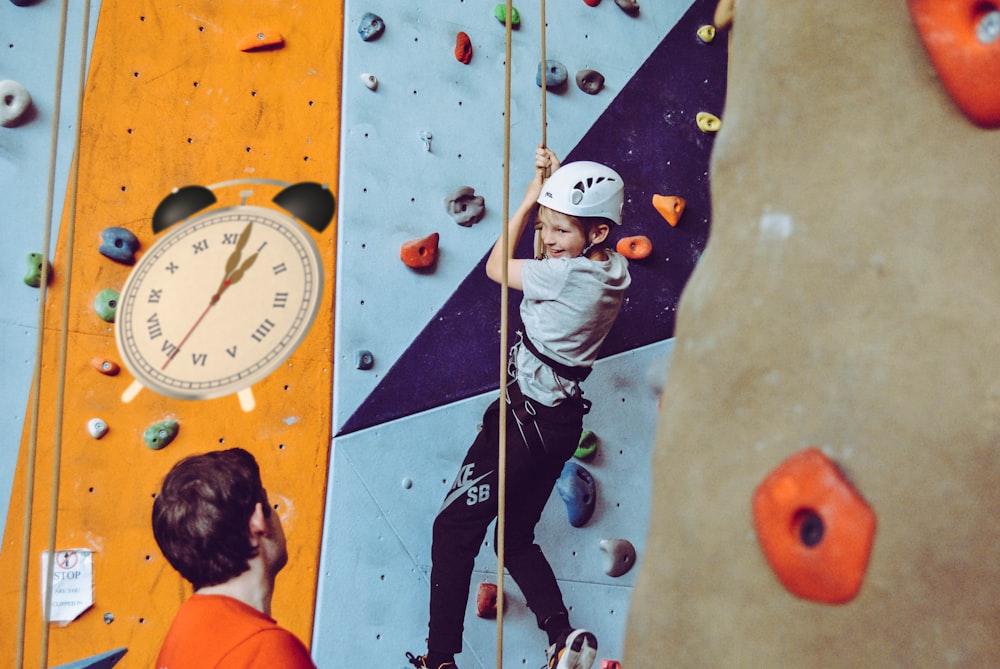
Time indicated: 1:01:34
